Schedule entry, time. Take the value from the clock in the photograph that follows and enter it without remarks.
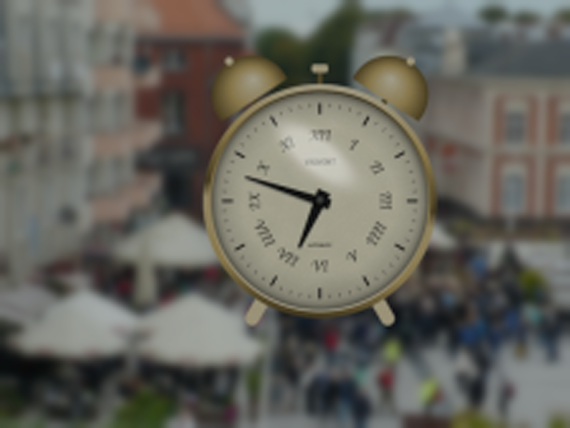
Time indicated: 6:48
